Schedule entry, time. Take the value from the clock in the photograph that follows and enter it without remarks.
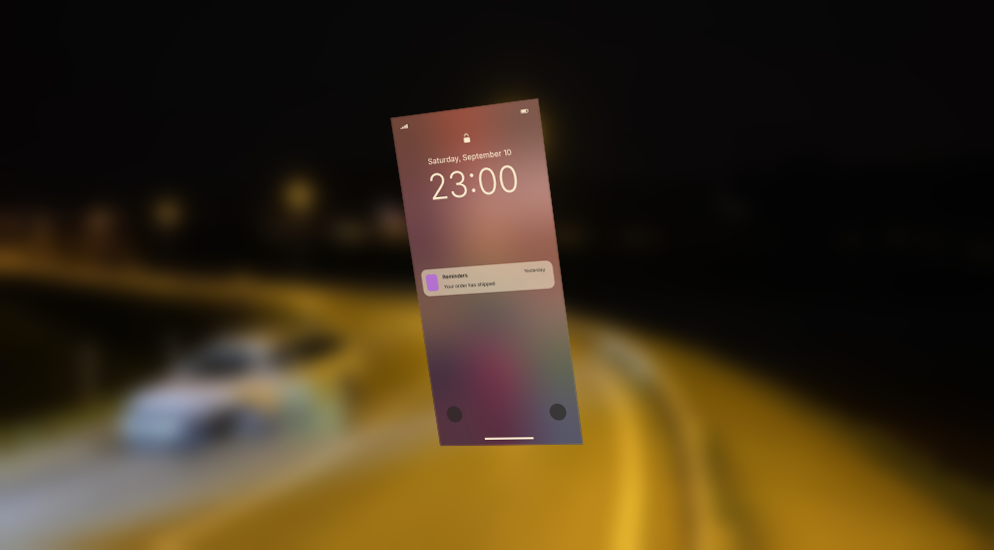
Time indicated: 23:00
